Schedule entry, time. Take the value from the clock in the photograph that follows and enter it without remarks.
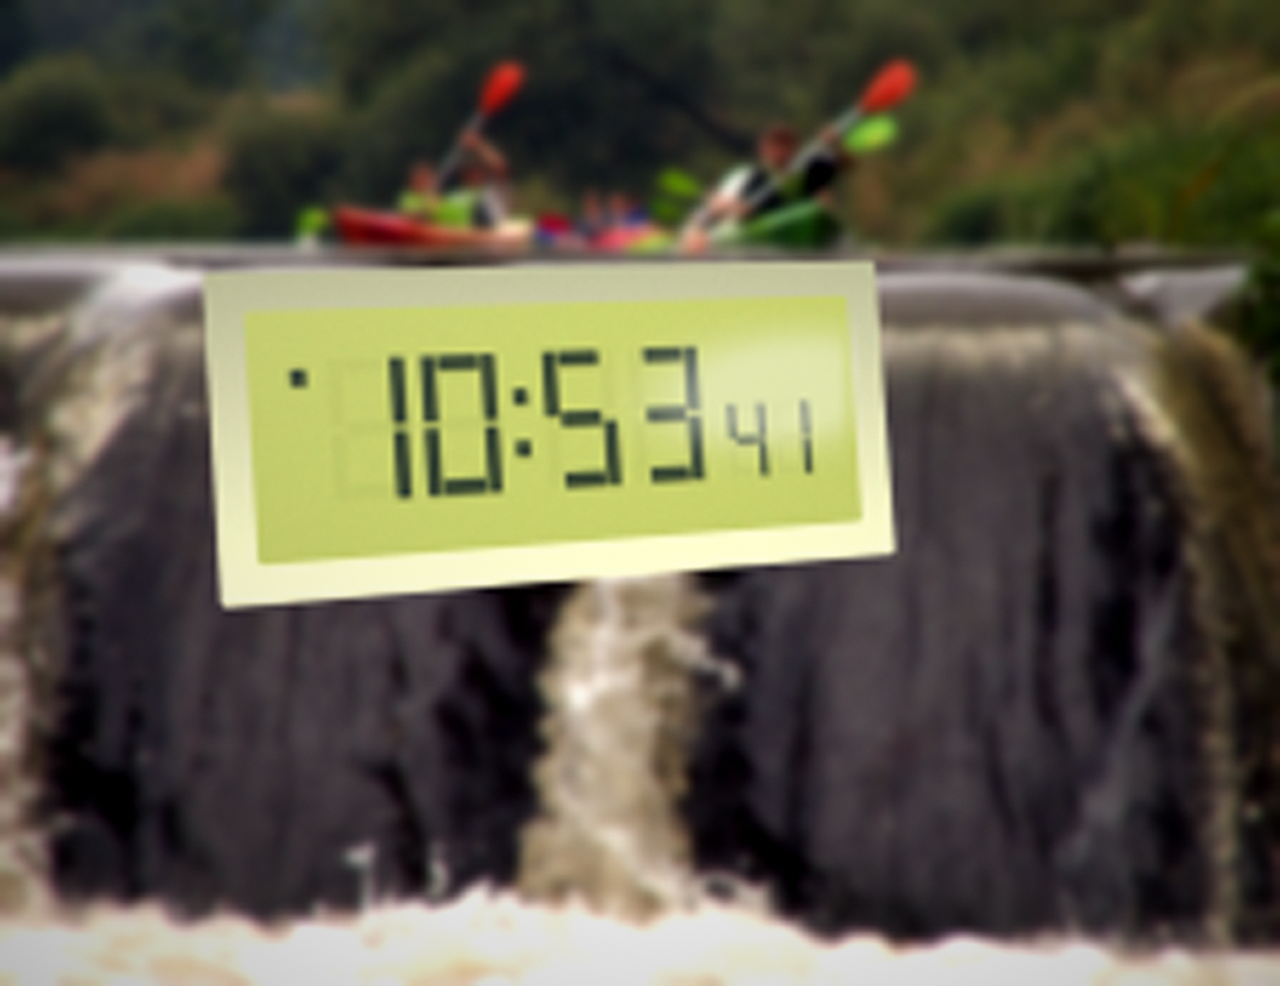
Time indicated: 10:53:41
